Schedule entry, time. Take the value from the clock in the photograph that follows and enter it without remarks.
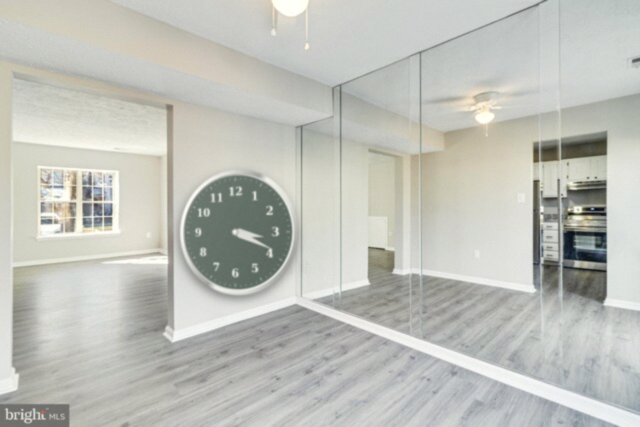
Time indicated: 3:19
